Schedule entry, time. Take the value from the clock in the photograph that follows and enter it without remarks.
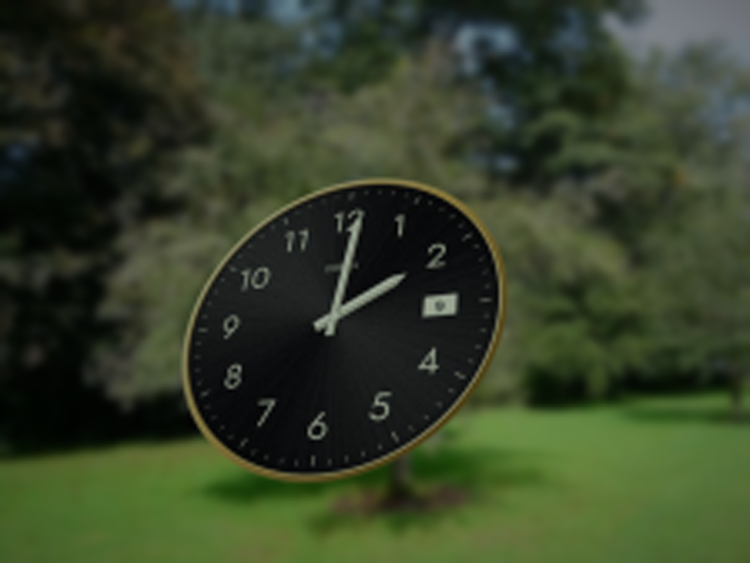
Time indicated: 2:01
